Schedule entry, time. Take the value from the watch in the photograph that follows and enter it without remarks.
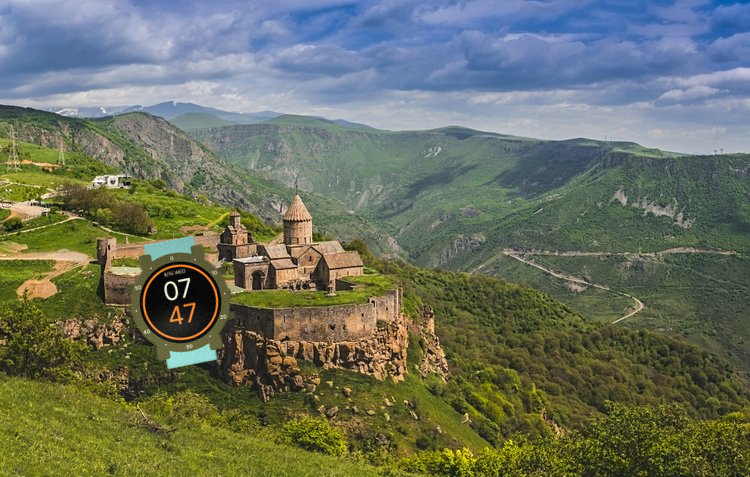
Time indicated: 7:47
